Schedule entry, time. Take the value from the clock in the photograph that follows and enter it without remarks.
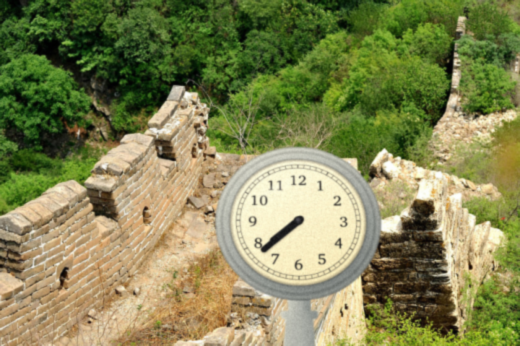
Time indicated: 7:38
